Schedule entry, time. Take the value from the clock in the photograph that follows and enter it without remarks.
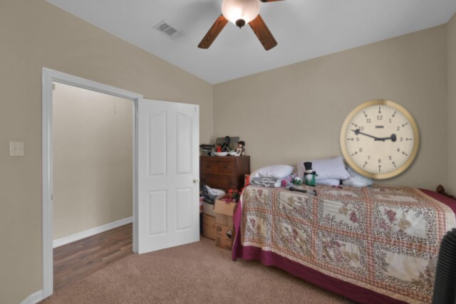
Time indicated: 2:48
